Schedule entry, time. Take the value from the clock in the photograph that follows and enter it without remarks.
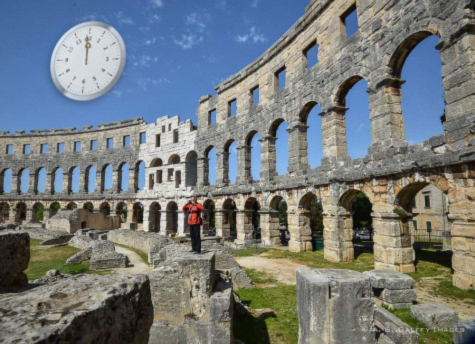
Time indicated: 11:59
